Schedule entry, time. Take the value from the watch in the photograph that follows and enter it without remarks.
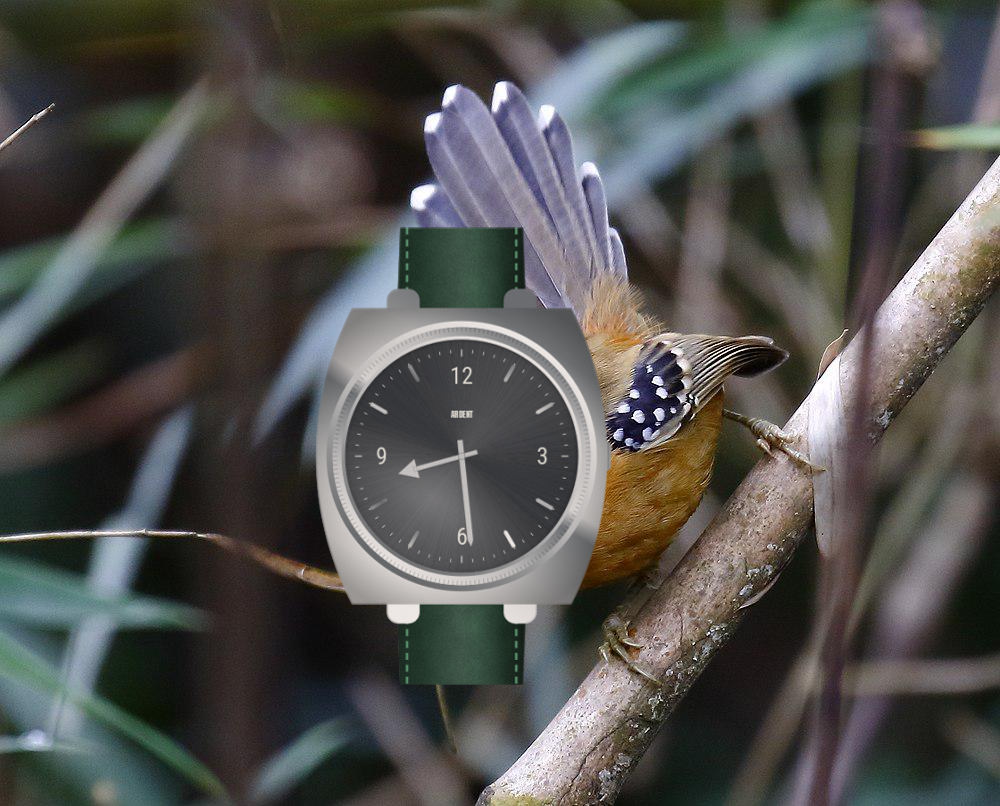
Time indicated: 8:29
